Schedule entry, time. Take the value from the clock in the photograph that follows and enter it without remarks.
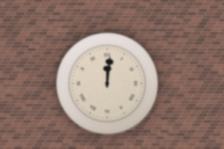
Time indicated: 12:01
